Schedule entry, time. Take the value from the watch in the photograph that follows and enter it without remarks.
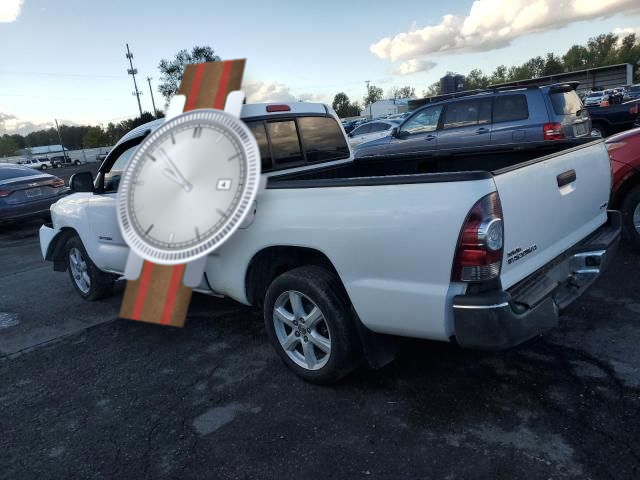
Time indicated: 9:52
